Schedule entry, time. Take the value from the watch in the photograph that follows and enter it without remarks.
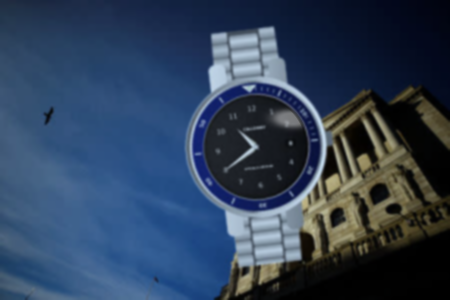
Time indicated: 10:40
